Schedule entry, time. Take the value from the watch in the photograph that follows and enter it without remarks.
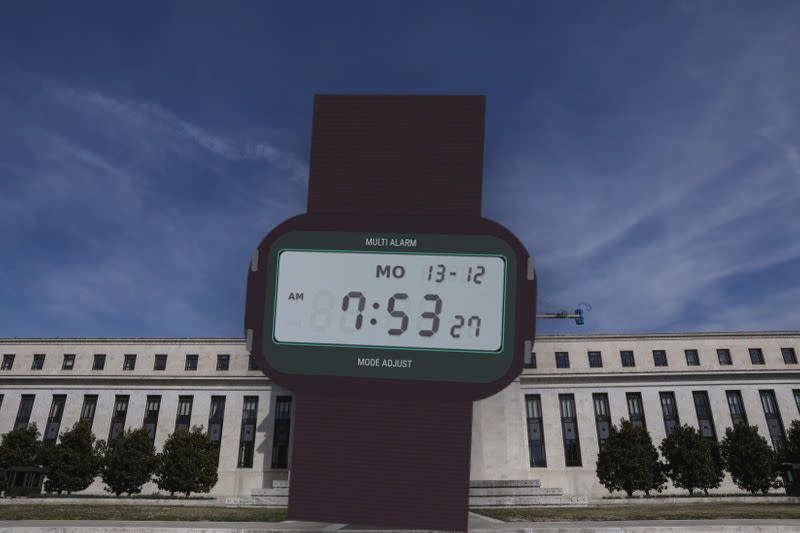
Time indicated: 7:53:27
